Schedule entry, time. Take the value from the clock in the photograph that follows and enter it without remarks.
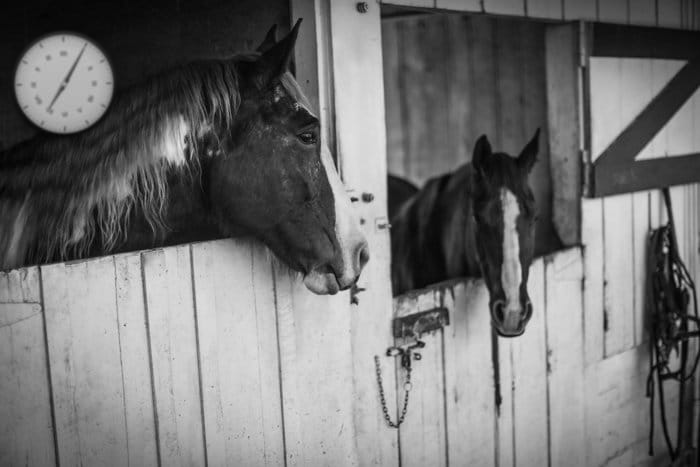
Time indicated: 7:05
